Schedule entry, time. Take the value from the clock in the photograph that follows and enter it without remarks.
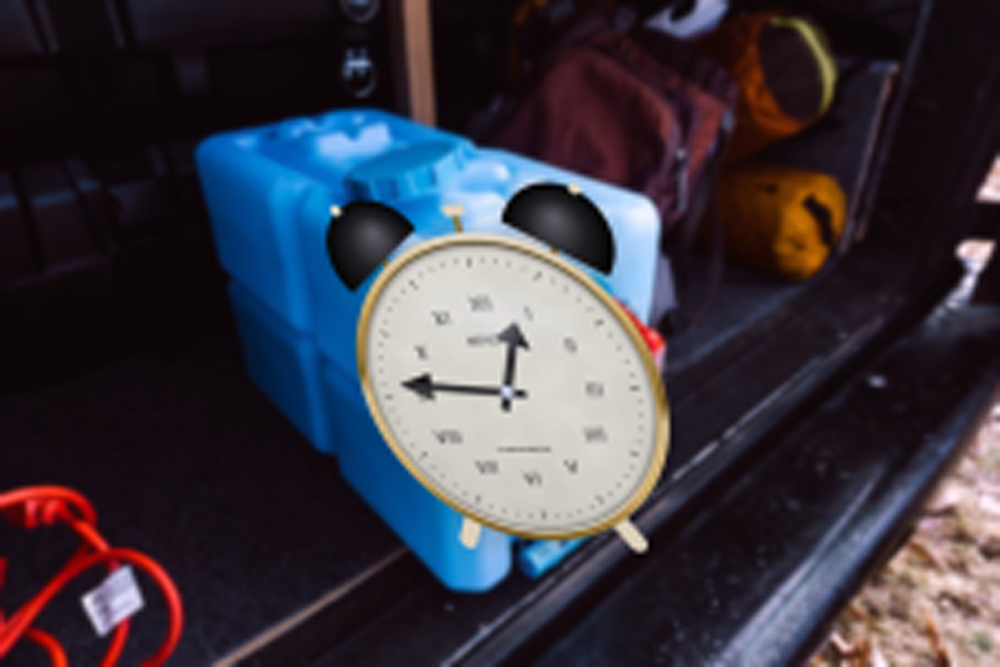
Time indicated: 12:46
